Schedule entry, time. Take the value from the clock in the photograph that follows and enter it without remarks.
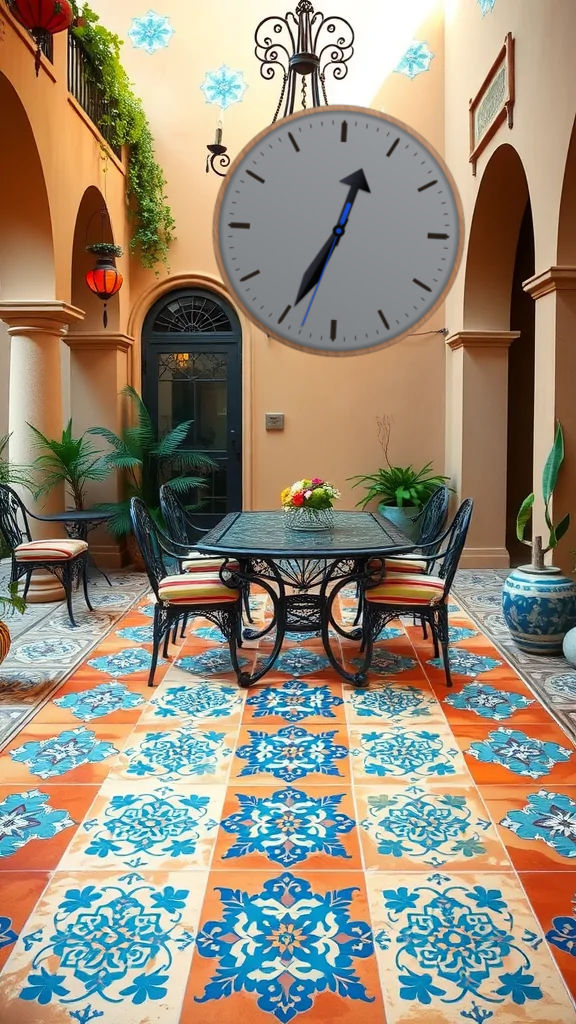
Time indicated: 12:34:33
